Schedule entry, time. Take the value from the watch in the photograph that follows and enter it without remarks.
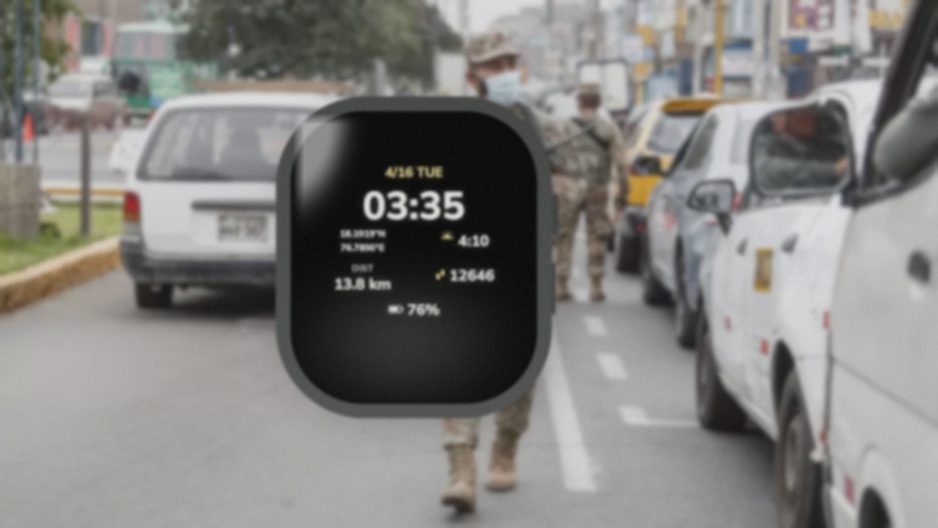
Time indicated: 3:35
